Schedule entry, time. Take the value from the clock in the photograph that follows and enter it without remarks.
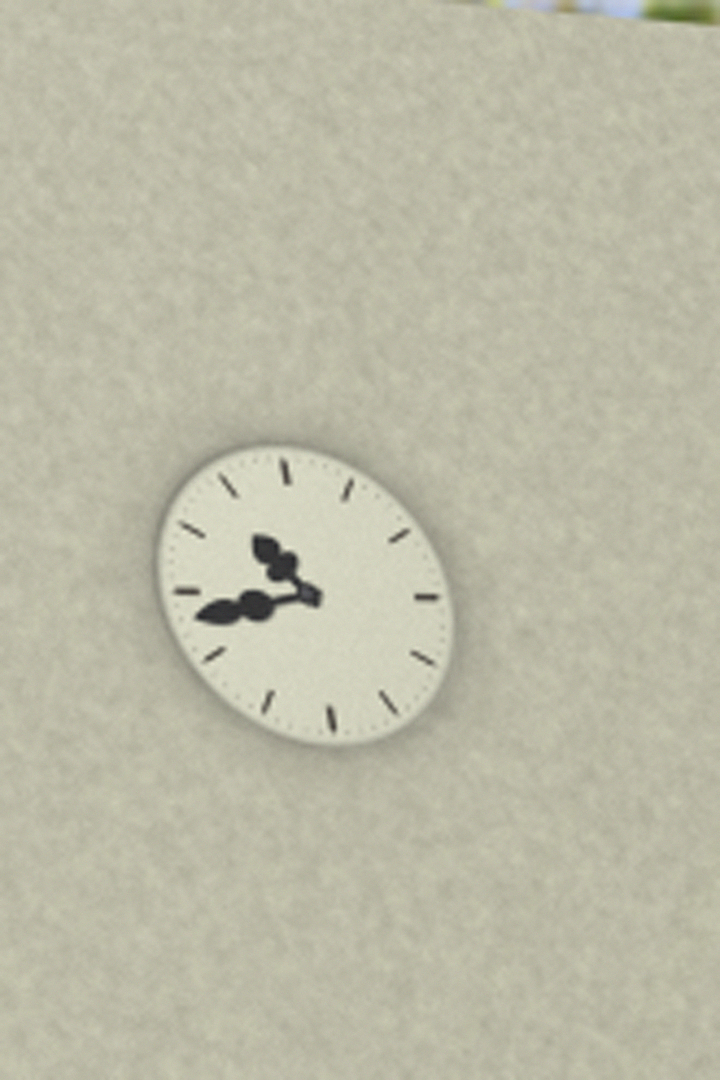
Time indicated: 10:43
